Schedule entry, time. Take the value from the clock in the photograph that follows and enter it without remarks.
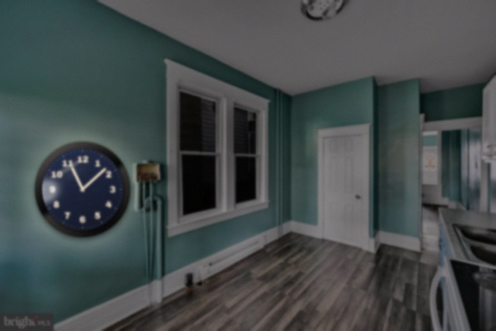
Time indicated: 11:08
